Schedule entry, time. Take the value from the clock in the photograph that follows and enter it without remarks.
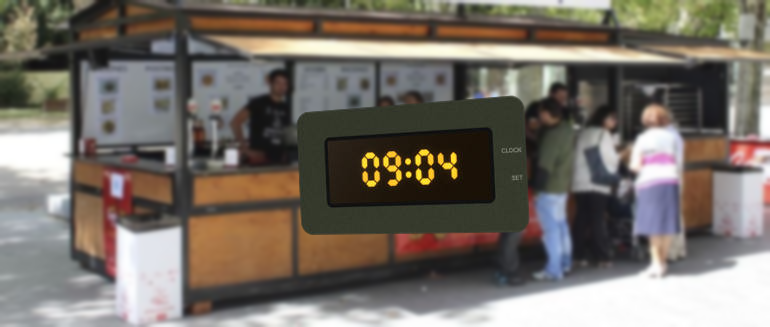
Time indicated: 9:04
